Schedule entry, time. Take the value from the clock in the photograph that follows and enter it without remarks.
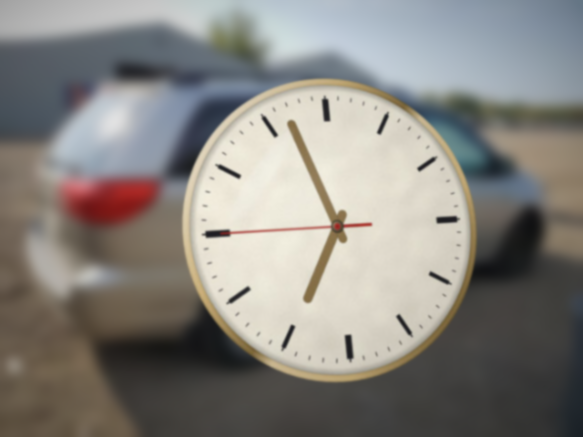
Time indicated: 6:56:45
